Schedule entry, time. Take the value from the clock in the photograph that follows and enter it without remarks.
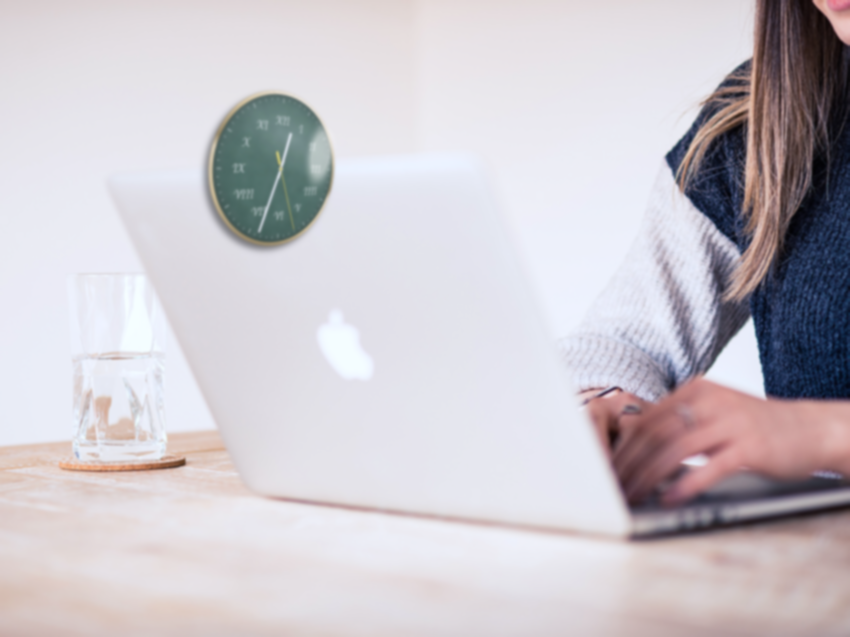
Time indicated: 12:33:27
